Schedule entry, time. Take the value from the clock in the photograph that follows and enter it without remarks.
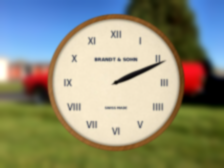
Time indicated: 2:11
